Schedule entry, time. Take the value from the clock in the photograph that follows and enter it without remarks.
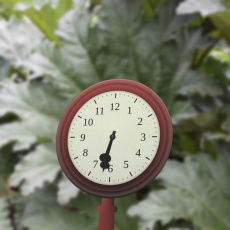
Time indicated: 6:32
